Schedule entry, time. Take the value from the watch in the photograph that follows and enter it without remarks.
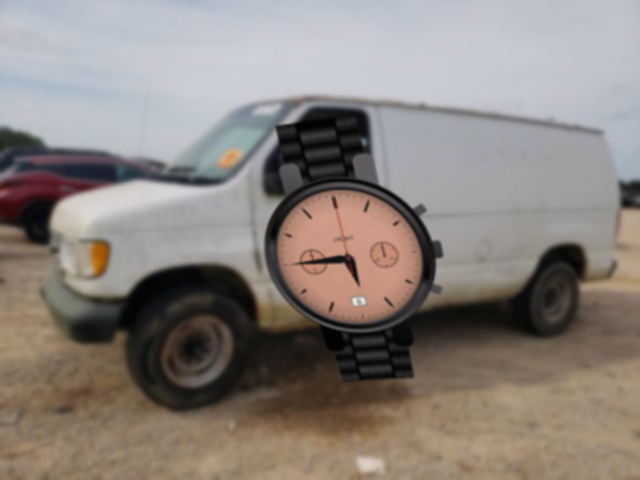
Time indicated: 5:45
